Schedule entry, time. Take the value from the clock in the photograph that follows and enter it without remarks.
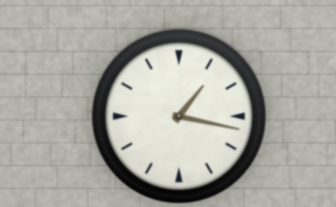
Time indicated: 1:17
